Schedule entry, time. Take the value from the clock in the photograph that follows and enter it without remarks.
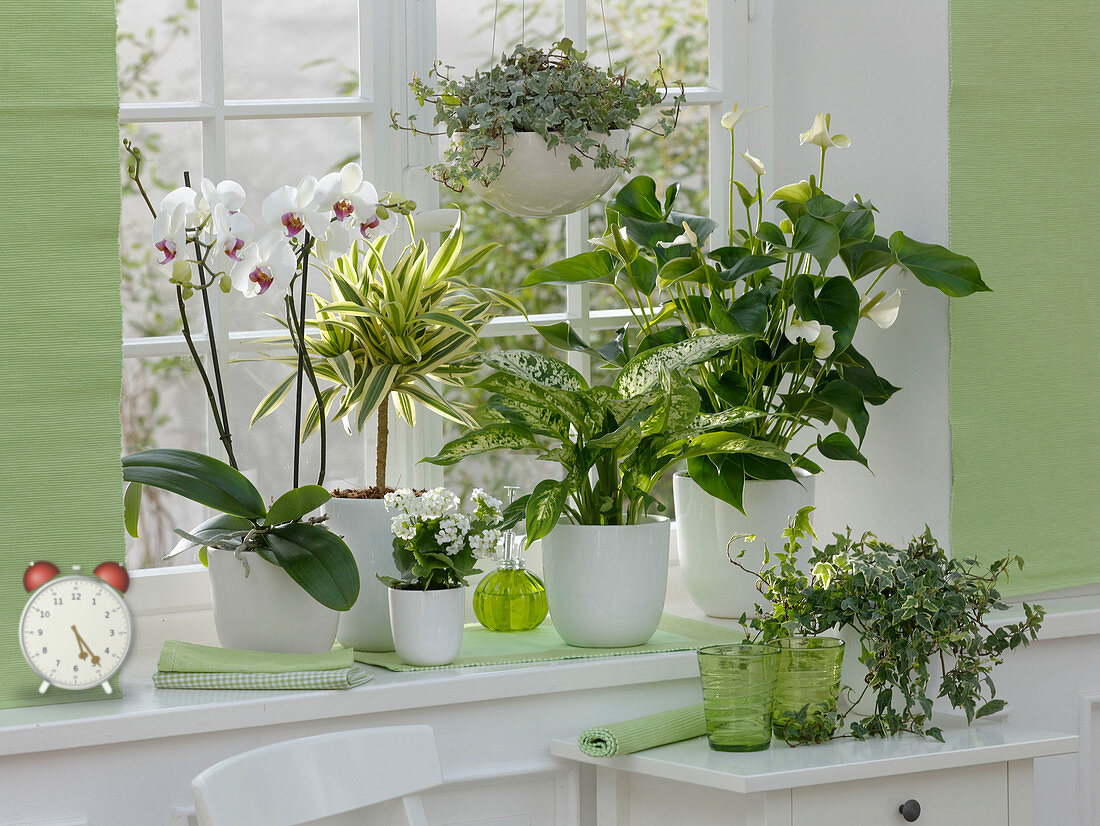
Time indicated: 5:24
